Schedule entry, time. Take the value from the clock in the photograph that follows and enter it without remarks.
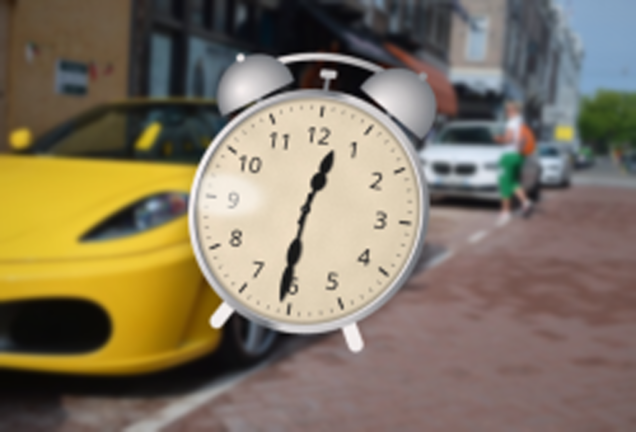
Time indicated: 12:31
